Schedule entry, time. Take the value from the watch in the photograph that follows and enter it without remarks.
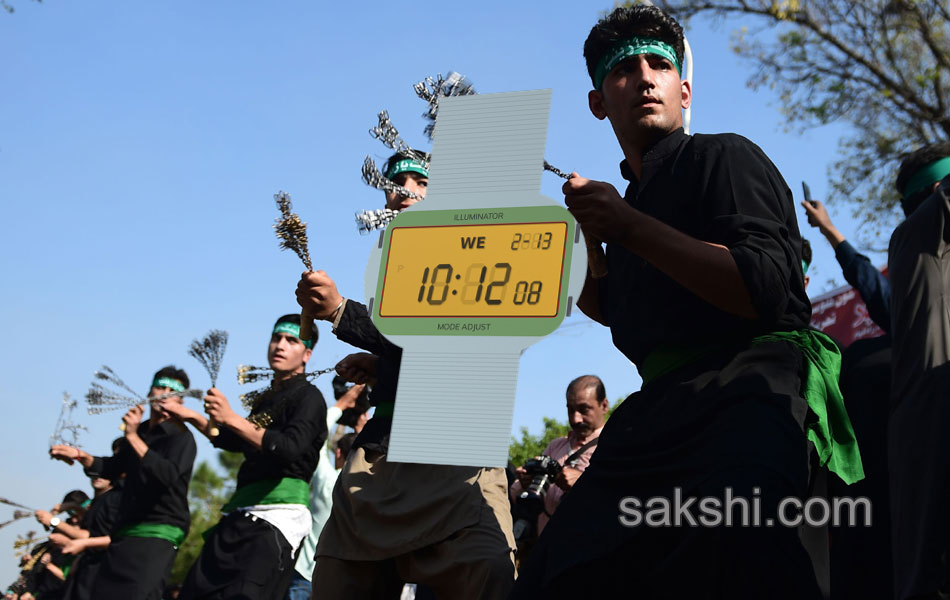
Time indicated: 10:12:08
